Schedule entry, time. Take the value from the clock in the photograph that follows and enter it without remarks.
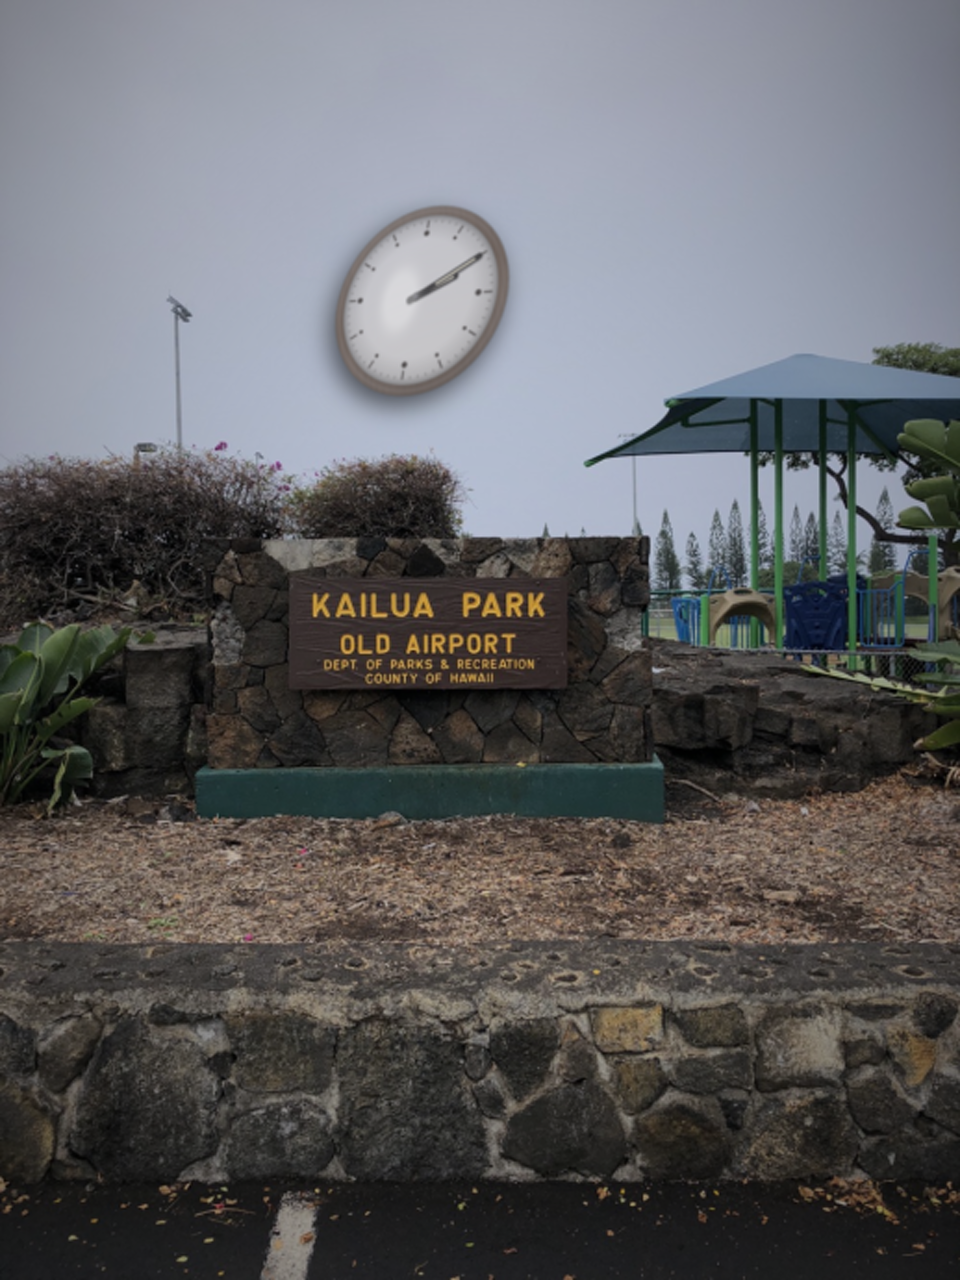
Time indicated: 2:10
